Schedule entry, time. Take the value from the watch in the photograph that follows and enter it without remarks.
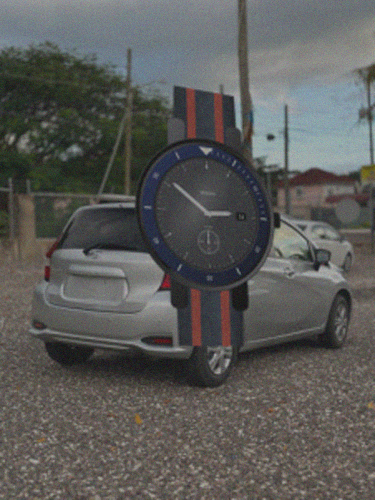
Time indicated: 2:51
